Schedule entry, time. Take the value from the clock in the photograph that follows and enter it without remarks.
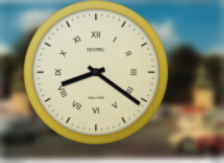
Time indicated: 8:21
